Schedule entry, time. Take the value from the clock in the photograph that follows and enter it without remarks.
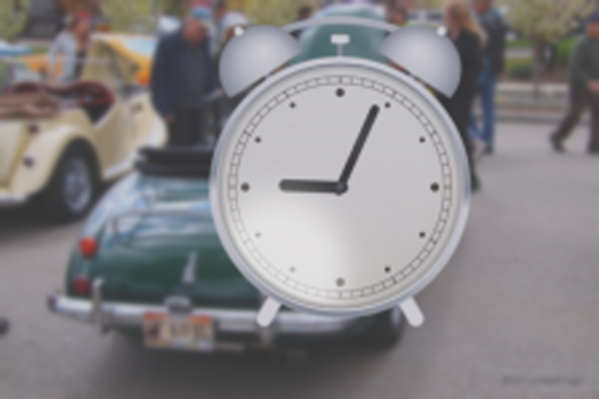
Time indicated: 9:04
